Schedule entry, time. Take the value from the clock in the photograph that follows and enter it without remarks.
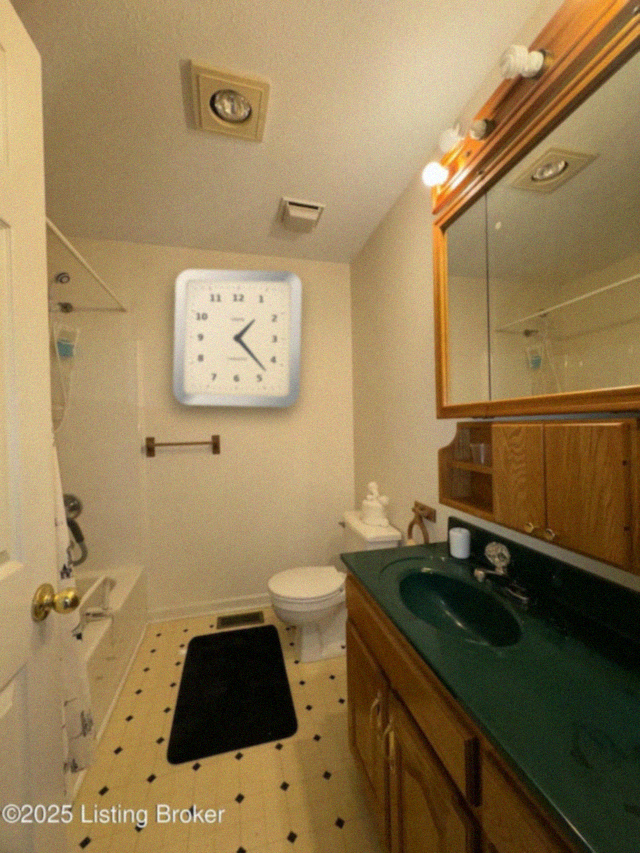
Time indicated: 1:23
